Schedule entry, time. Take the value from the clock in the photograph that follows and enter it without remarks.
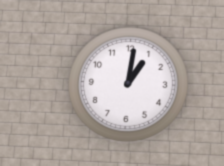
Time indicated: 1:01
